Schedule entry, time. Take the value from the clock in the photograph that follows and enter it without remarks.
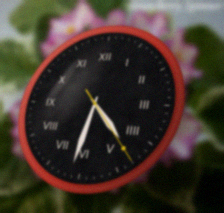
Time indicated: 4:31:23
